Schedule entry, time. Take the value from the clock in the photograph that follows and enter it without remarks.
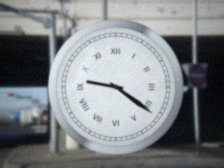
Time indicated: 9:21
